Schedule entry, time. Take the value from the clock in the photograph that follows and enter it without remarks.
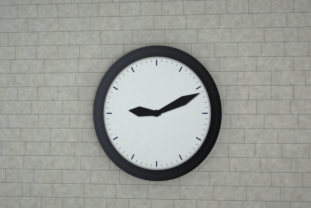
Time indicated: 9:11
